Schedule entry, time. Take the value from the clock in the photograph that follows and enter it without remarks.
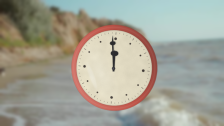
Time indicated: 11:59
